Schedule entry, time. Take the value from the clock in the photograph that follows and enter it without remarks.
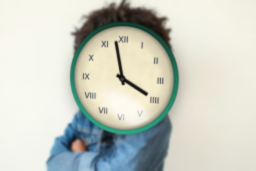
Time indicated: 3:58
